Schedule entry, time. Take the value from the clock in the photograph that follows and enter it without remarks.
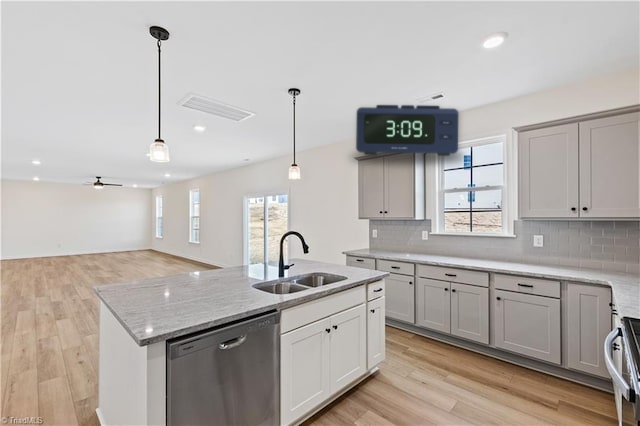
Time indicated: 3:09
